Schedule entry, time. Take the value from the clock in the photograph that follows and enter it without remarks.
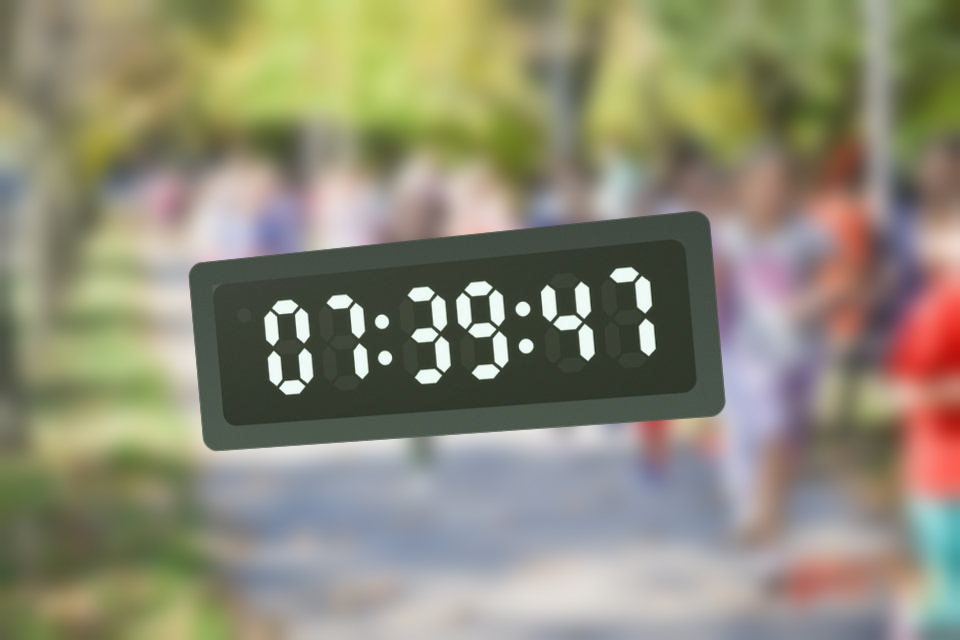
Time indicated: 7:39:47
